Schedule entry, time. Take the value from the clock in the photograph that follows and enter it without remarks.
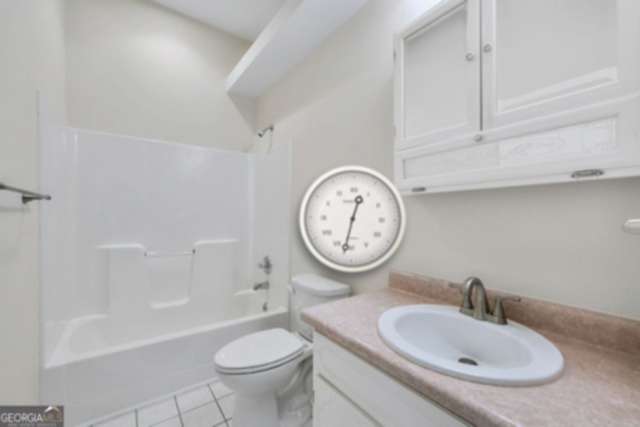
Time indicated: 12:32
